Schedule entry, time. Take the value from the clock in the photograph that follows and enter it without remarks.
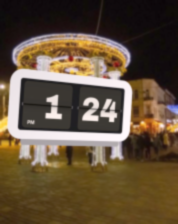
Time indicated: 1:24
